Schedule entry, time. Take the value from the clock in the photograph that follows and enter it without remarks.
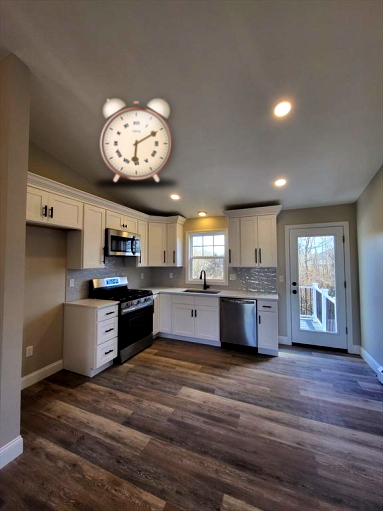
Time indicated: 6:10
